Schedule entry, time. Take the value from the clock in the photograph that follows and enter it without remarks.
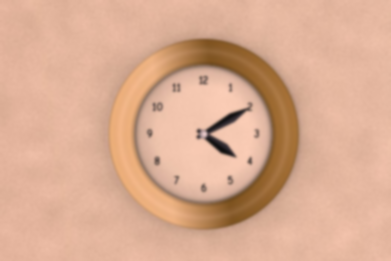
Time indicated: 4:10
